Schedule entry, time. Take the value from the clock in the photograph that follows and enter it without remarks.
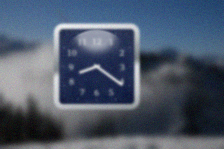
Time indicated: 8:21
